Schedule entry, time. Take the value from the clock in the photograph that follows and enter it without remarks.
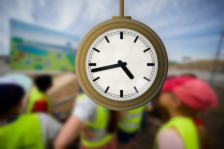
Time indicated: 4:43
